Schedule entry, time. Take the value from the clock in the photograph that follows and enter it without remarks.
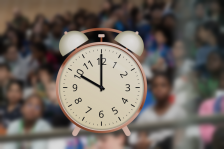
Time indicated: 10:00
